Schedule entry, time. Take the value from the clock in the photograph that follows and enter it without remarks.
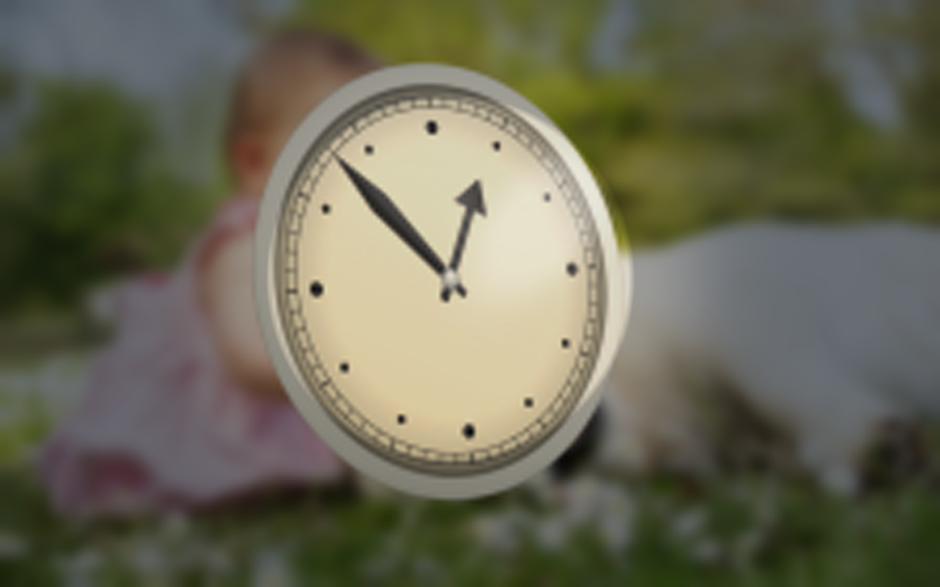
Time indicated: 12:53
